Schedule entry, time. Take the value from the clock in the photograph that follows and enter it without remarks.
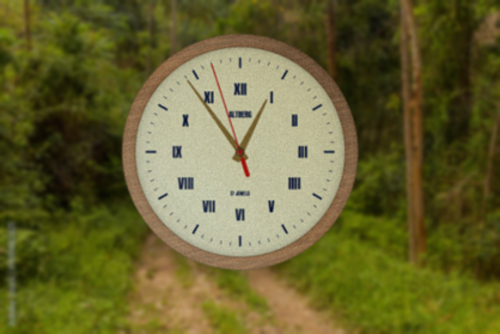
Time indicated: 12:53:57
